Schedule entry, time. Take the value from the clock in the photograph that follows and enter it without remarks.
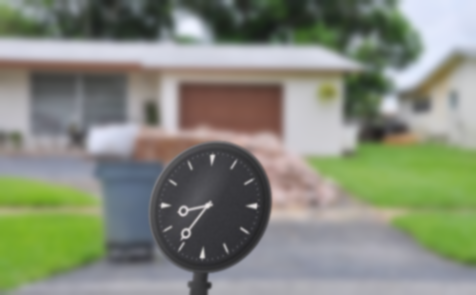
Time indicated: 8:36
